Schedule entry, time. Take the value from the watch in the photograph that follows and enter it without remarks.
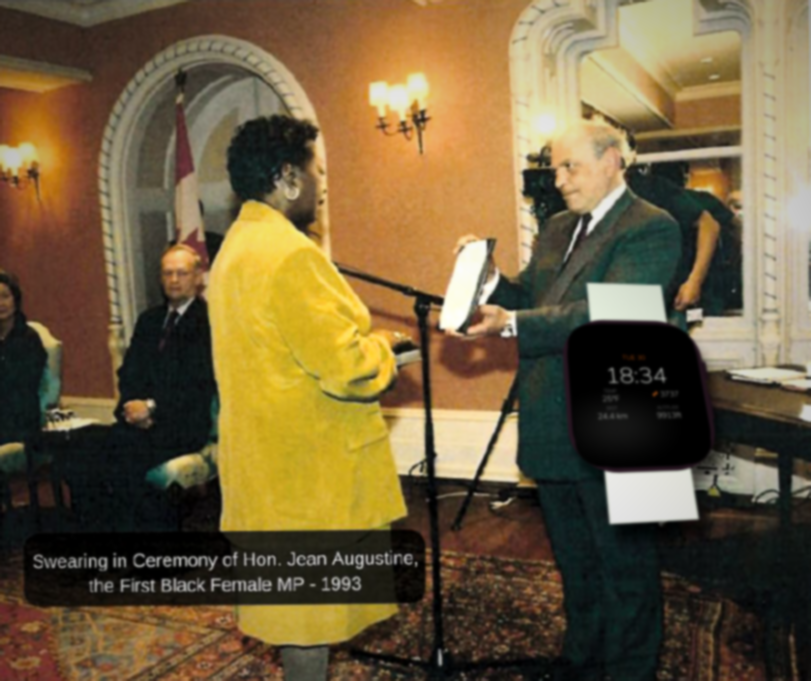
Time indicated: 18:34
